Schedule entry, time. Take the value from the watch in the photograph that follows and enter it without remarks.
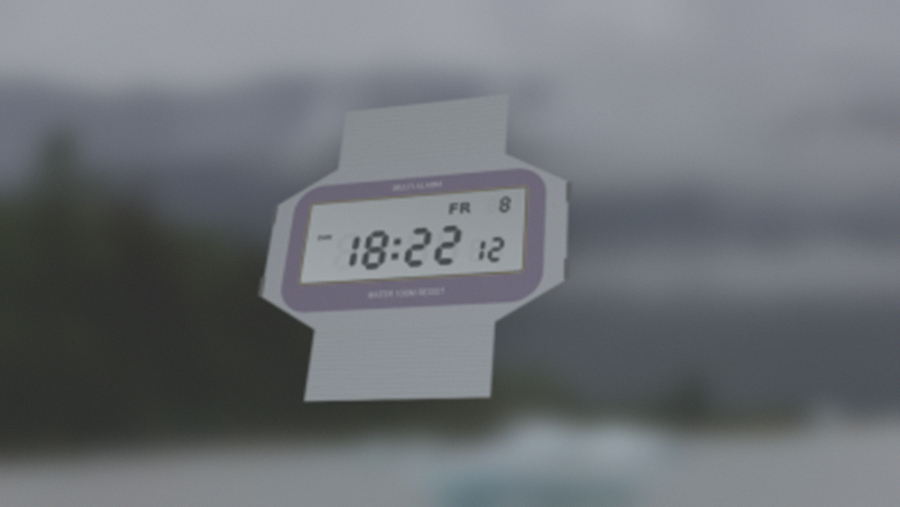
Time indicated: 18:22:12
